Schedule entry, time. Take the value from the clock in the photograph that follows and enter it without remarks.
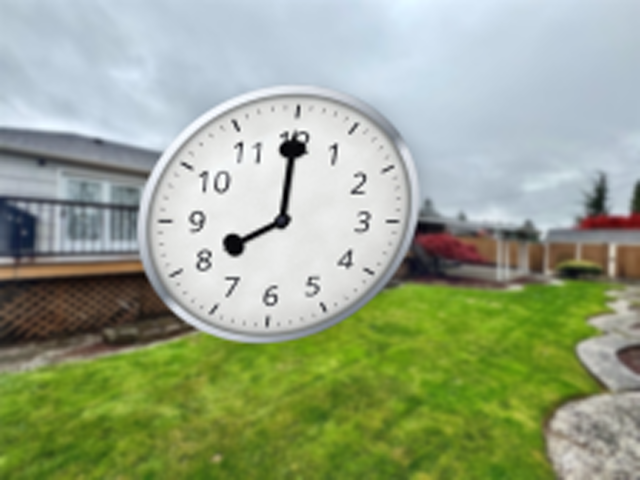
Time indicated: 8:00
